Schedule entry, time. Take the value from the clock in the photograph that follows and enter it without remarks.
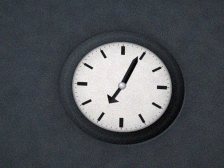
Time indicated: 7:04
